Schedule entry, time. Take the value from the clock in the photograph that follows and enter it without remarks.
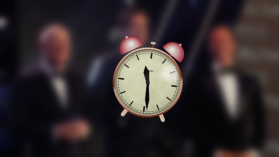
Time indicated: 11:29
